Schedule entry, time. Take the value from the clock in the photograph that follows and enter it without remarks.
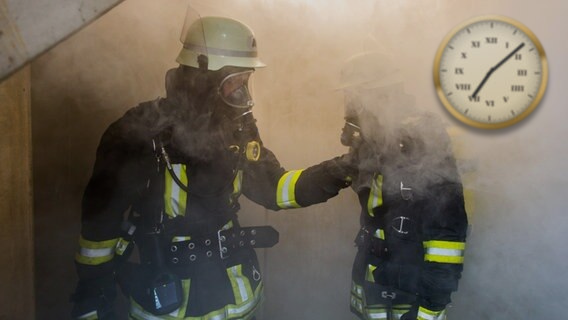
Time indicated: 7:08
